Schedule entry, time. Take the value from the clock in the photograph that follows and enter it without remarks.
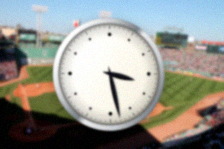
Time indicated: 3:28
